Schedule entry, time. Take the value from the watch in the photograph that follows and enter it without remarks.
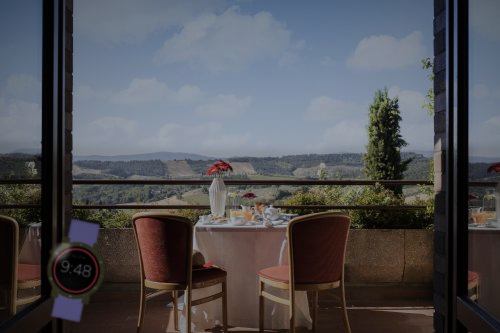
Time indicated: 9:48
